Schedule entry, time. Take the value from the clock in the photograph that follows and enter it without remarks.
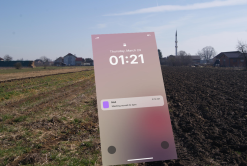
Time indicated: 1:21
